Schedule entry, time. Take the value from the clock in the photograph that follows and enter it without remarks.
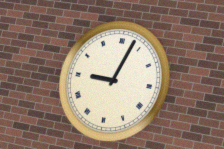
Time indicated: 9:03
